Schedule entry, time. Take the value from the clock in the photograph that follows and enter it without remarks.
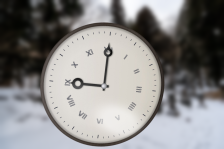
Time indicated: 9:00
